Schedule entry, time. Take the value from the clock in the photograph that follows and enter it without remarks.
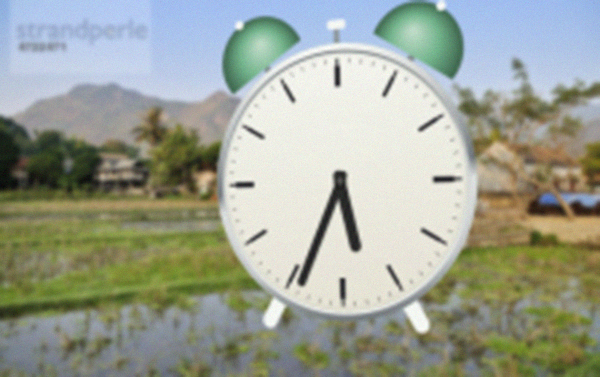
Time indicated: 5:34
